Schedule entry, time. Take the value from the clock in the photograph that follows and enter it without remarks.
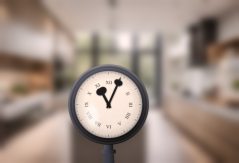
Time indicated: 11:04
